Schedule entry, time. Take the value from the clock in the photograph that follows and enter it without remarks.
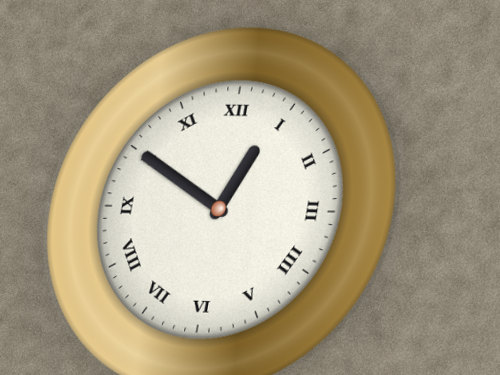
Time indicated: 12:50
